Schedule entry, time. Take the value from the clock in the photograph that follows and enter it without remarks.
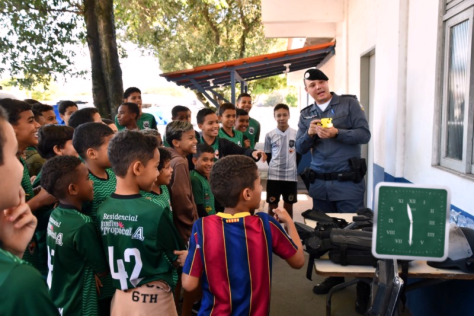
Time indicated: 11:30
